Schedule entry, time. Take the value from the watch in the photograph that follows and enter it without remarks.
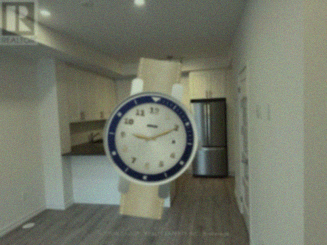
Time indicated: 9:10
